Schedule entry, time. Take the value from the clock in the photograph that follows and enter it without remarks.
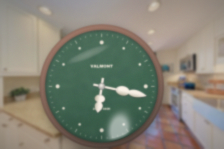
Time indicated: 6:17
